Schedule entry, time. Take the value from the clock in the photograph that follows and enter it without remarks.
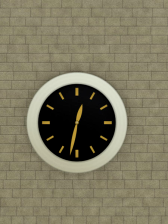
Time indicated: 12:32
